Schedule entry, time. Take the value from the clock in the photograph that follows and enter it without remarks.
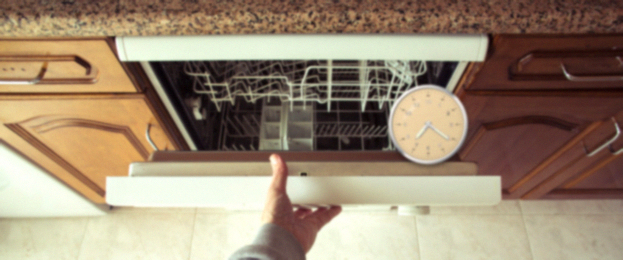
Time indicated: 7:21
